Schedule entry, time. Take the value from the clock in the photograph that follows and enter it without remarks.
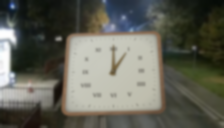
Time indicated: 1:00
